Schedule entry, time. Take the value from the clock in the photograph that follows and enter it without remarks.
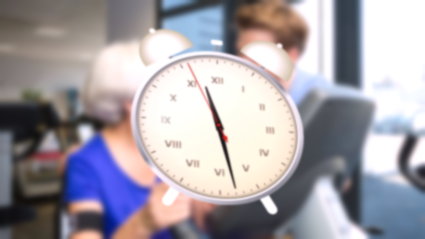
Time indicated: 11:27:56
